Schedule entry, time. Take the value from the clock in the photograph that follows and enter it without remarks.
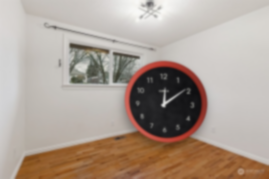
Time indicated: 12:09
